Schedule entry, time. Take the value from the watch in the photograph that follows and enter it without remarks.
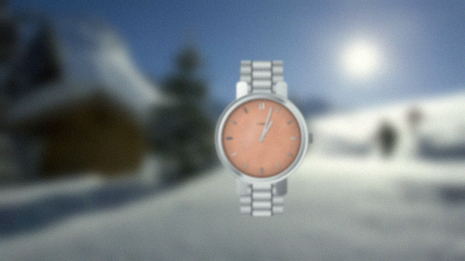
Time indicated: 1:03
